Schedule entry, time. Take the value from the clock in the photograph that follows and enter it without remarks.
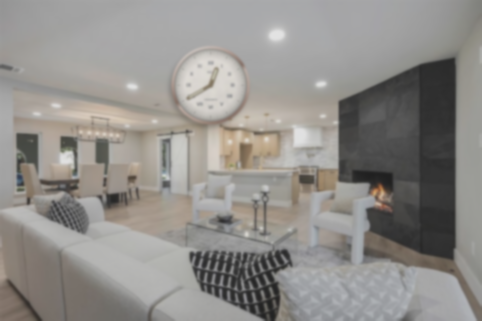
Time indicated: 12:40
